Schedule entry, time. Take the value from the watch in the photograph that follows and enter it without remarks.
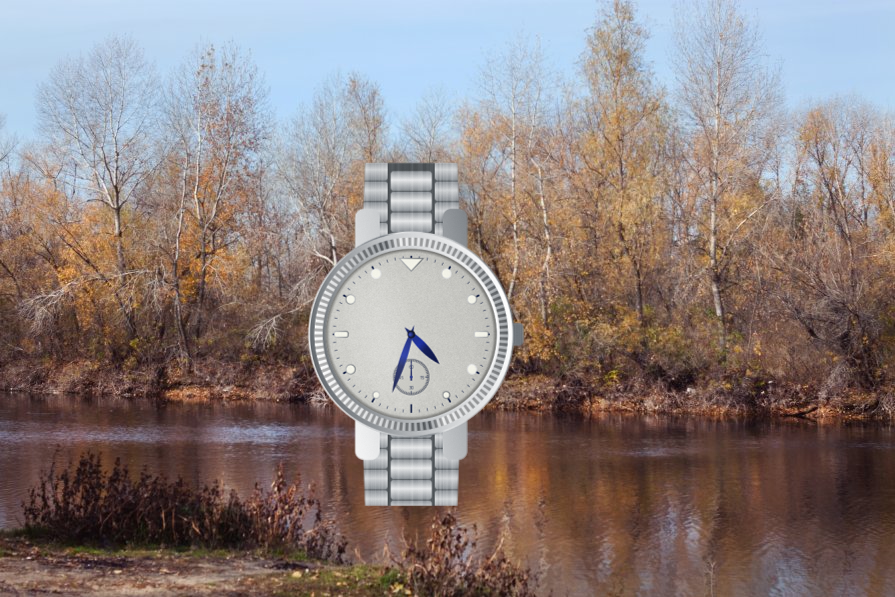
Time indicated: 4:33
